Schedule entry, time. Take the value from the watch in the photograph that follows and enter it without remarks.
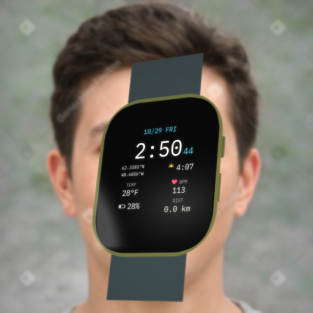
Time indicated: 2:50:44
